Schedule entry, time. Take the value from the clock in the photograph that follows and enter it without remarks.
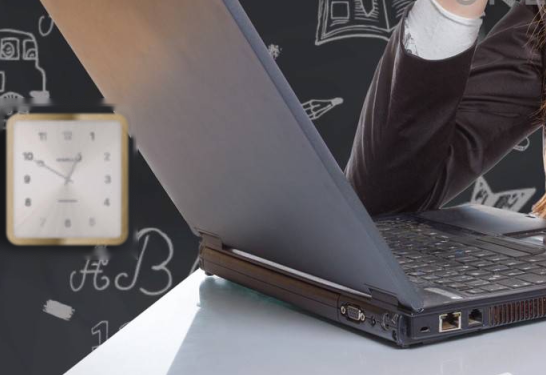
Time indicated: 12:50
